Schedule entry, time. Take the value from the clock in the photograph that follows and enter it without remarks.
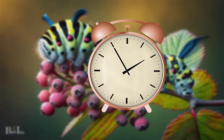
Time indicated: 1:55
